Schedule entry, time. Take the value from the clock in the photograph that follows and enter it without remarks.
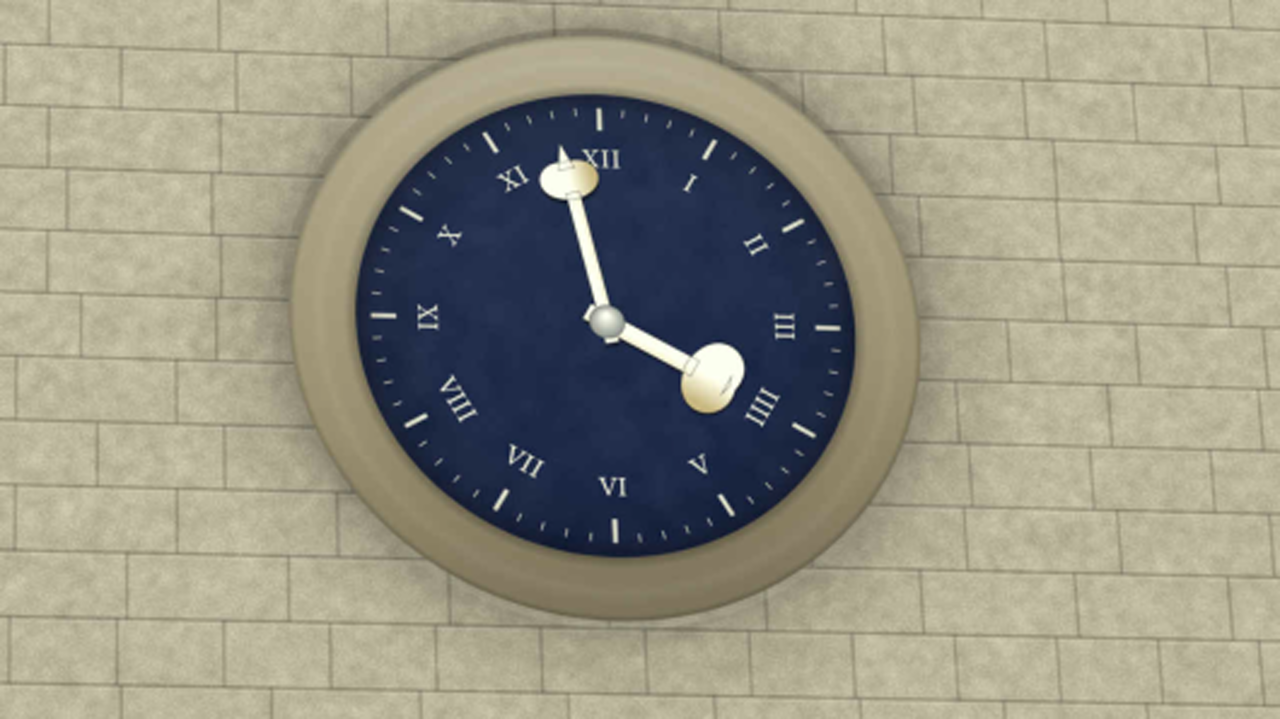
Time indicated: 3:58
